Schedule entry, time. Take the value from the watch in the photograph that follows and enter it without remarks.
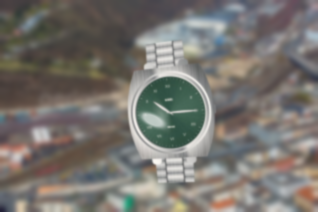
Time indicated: 10:15
